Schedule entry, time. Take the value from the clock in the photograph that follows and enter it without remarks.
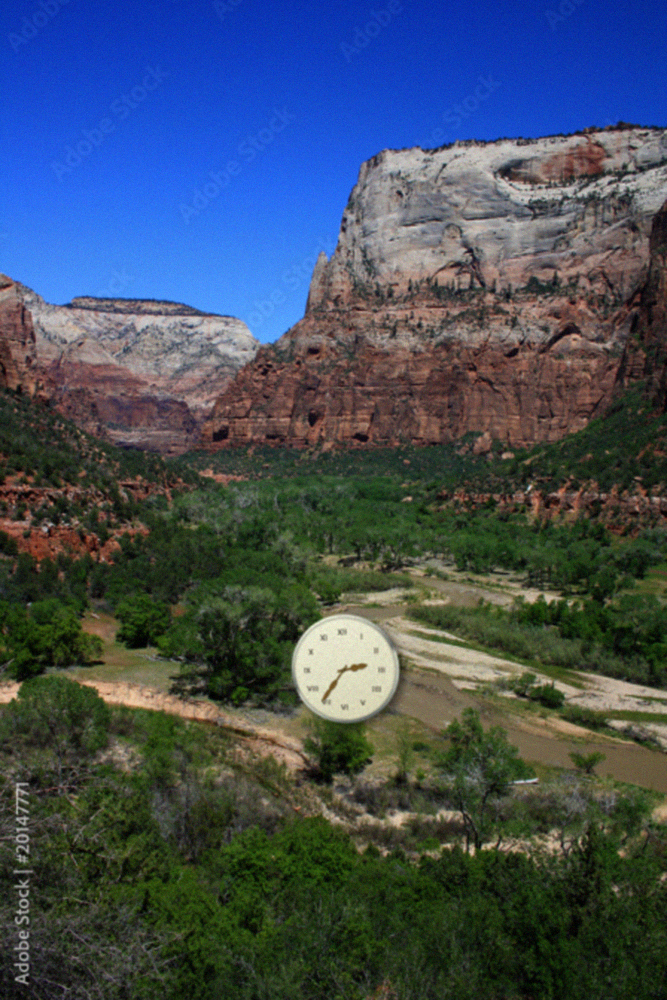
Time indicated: 2:36
